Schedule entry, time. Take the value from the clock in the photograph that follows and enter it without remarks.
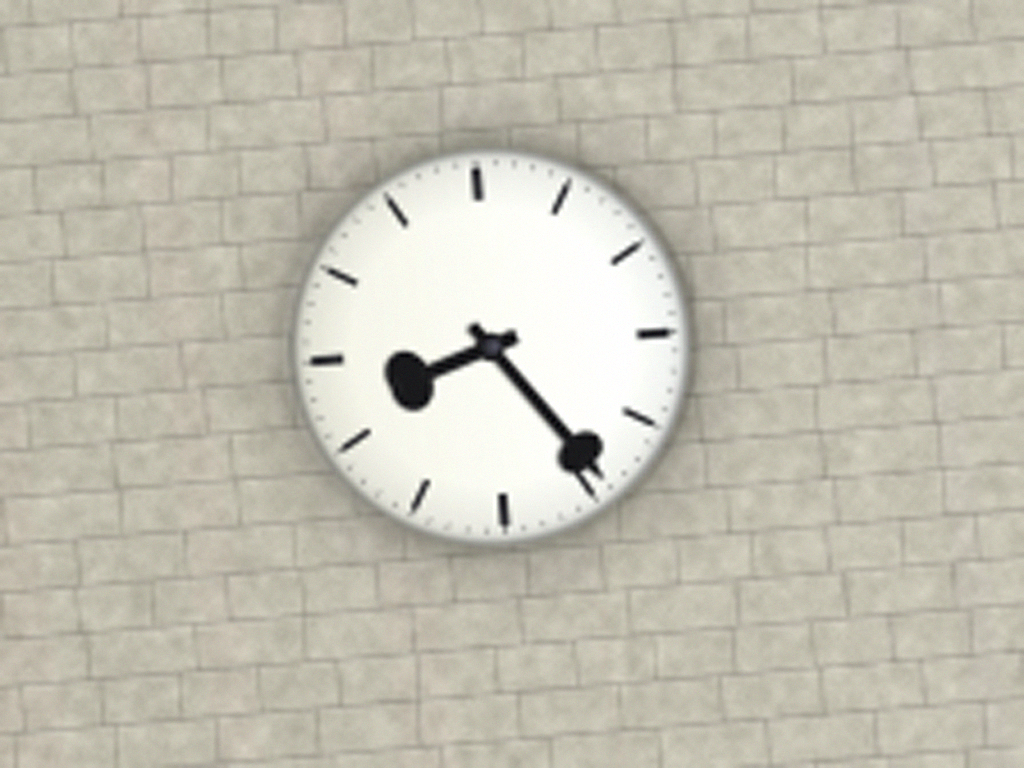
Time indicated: 8:24
